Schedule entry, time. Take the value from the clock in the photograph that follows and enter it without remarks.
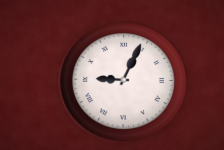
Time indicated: 9:04
